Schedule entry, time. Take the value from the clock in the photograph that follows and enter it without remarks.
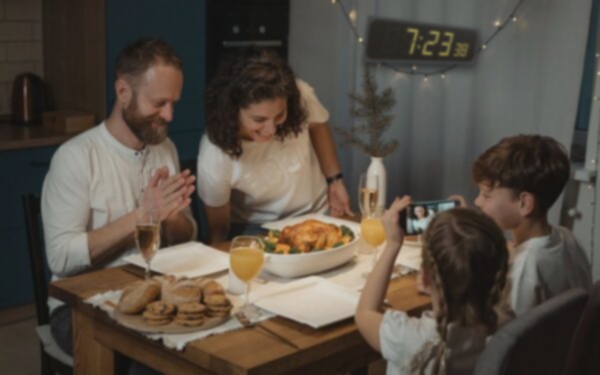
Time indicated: 7:23
